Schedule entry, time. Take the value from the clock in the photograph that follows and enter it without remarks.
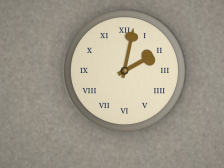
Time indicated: 2:02
